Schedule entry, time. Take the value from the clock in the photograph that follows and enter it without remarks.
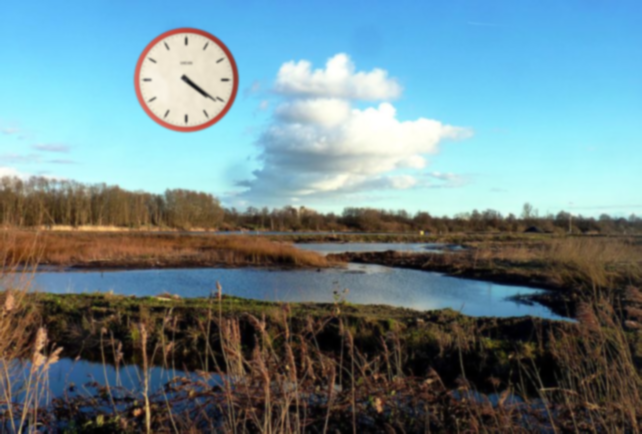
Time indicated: 4:21
